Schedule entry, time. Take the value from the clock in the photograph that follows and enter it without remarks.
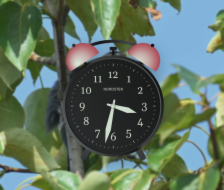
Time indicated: 3:32
